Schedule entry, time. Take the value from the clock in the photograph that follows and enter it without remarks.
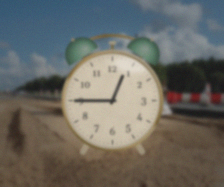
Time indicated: 12:45
